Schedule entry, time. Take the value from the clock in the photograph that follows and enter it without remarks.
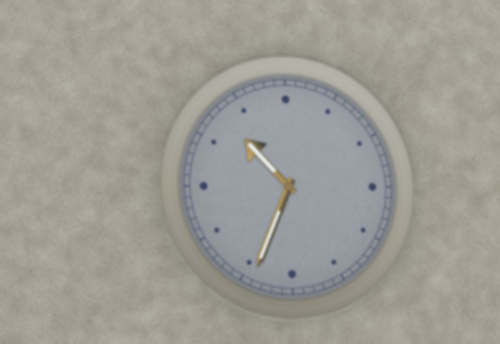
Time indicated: 10:34
